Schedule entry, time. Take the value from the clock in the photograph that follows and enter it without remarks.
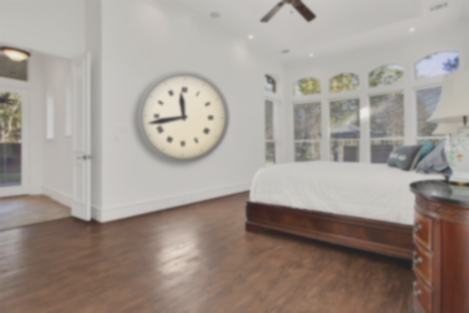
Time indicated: 11:43
